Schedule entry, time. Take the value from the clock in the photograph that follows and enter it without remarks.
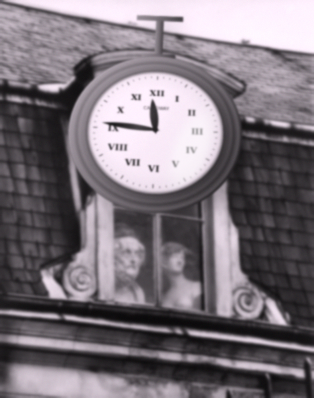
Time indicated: 11:46
